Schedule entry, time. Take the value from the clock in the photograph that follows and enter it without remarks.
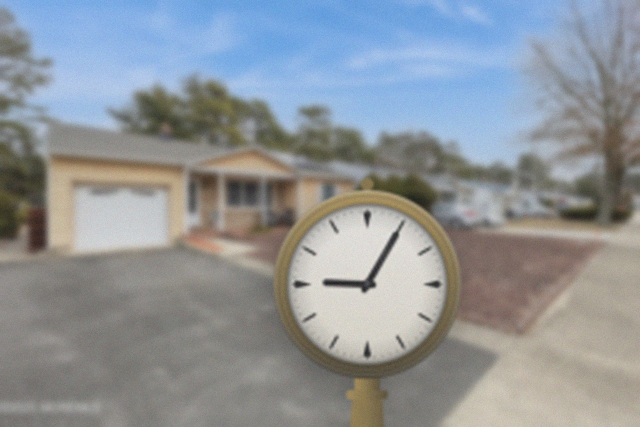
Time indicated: 9:05
